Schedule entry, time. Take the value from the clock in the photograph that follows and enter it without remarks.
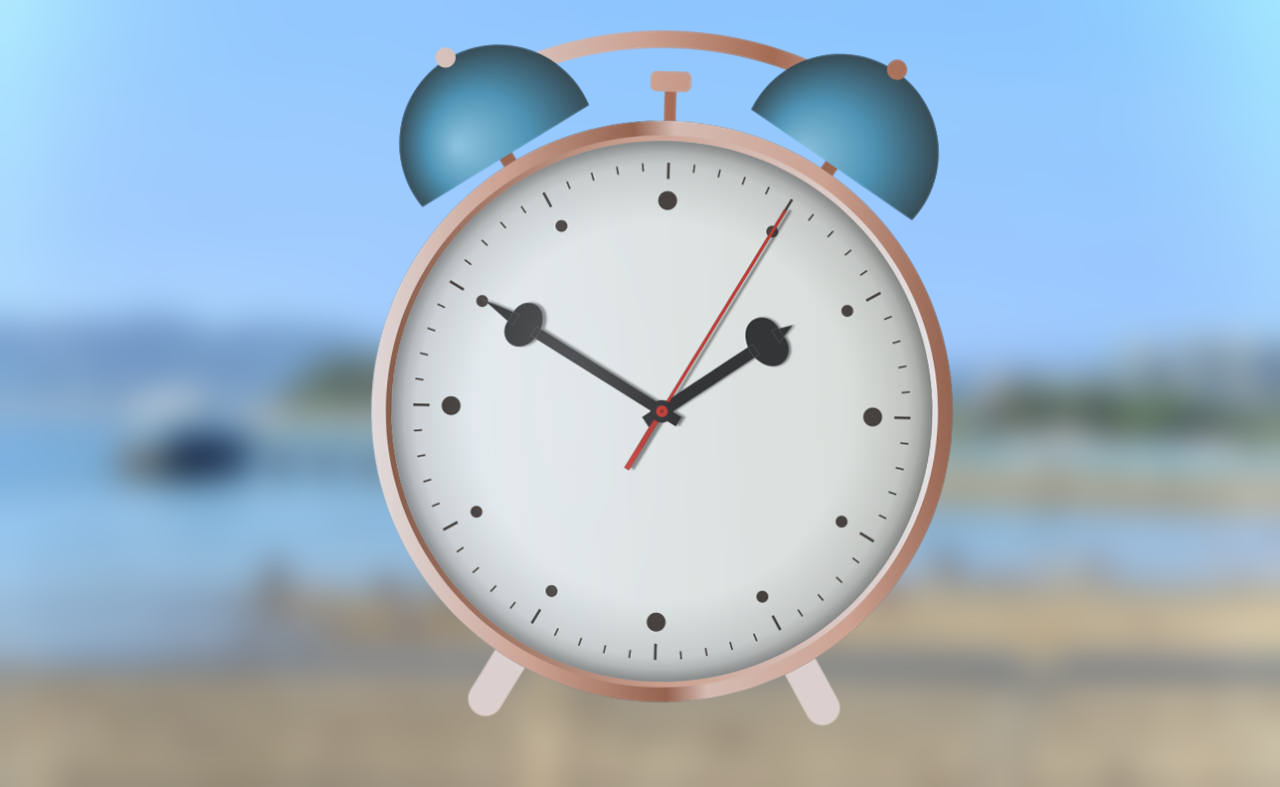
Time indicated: 1:50:05
